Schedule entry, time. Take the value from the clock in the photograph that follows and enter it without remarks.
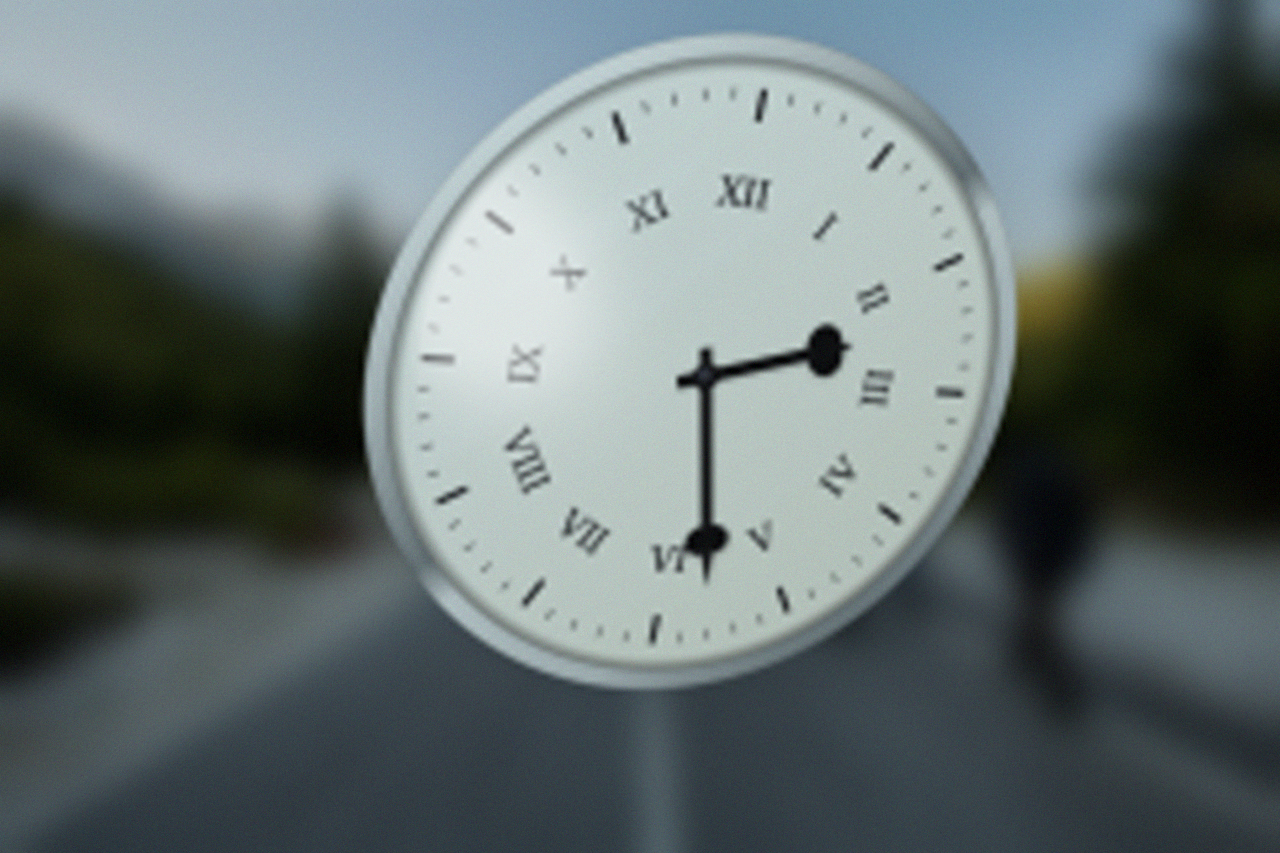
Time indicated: 2:28
